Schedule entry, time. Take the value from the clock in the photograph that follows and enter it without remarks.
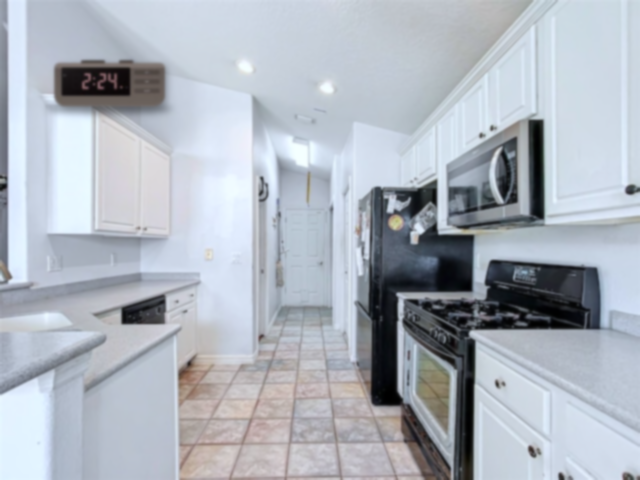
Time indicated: 2:24
